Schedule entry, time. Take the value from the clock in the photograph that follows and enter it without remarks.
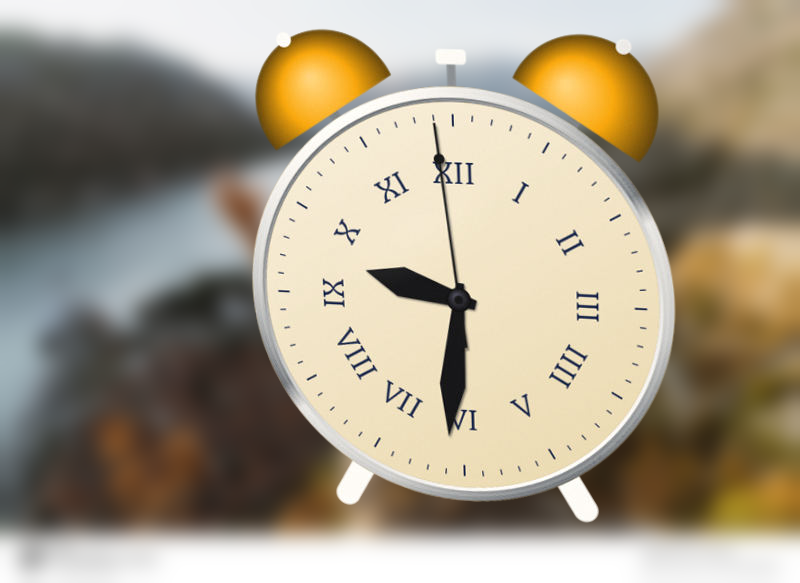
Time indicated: 9:30:59
